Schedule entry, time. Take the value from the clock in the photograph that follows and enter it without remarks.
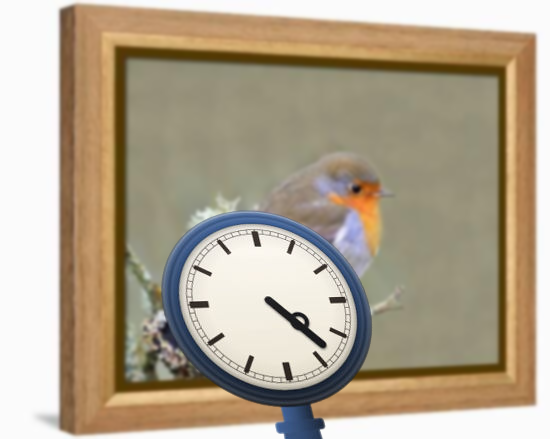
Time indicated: 4:23
